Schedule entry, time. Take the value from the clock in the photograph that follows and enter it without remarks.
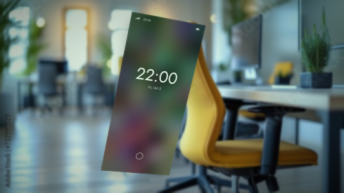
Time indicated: 22:00
